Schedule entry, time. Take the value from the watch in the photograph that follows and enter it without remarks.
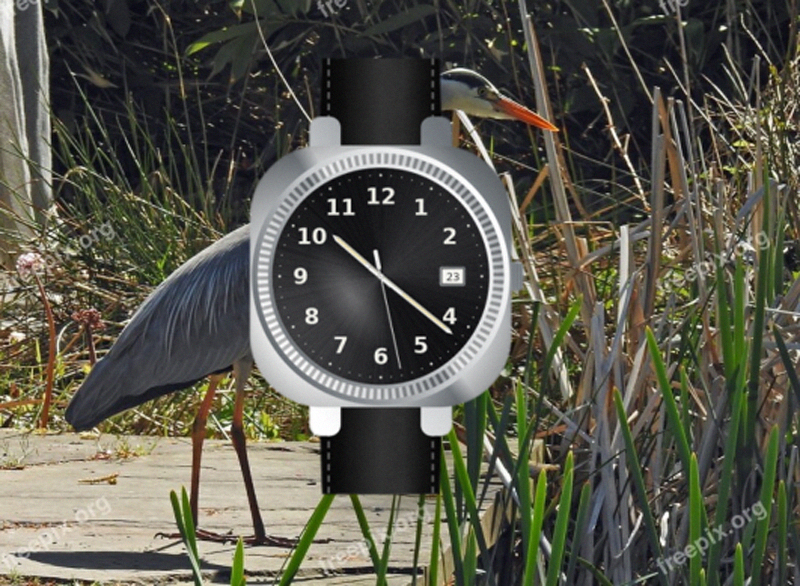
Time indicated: 10:21:28
